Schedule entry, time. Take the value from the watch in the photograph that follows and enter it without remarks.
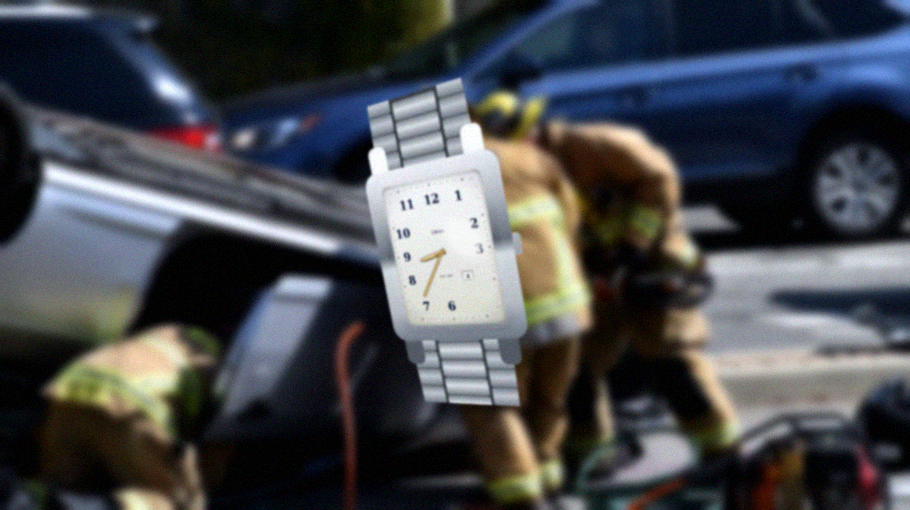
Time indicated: 8:36
